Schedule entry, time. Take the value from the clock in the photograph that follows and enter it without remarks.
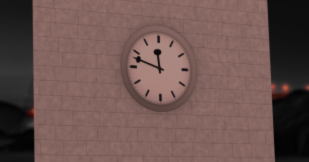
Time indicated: 11:48
